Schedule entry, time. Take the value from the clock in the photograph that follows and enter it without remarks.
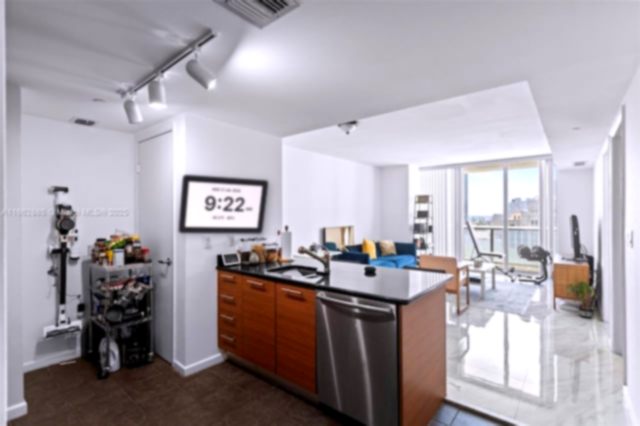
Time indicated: 9:22
